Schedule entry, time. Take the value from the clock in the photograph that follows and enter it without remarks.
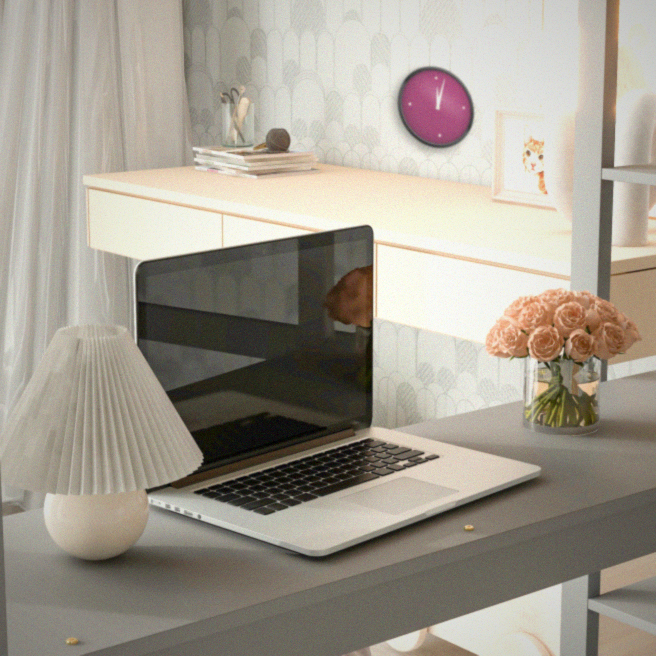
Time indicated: 12:03
